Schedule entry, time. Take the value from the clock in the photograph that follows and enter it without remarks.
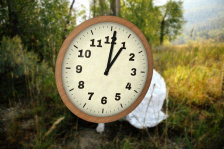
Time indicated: 1:01
